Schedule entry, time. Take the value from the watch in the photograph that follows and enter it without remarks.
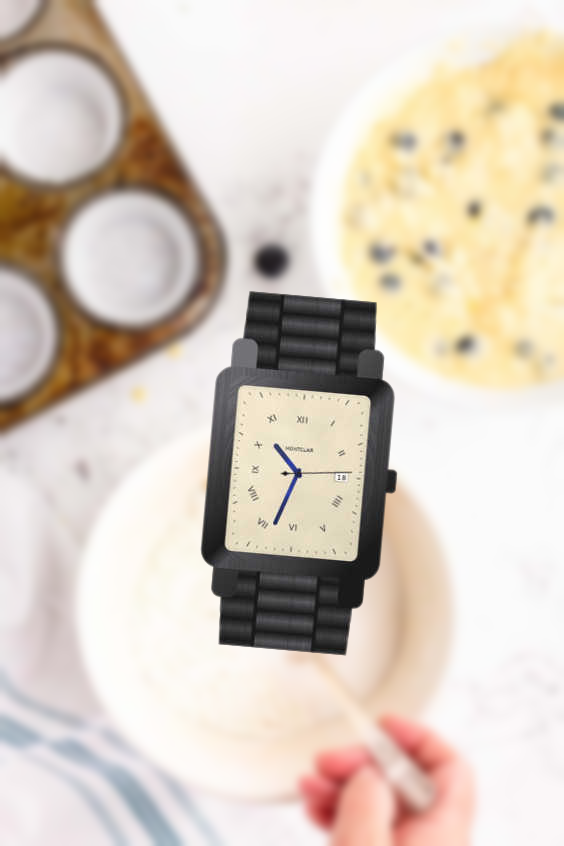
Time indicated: 10:33:14
